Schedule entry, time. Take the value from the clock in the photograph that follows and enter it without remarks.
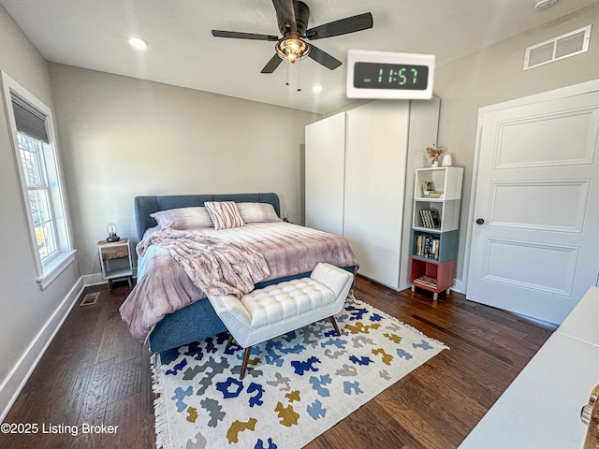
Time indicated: 11:57
